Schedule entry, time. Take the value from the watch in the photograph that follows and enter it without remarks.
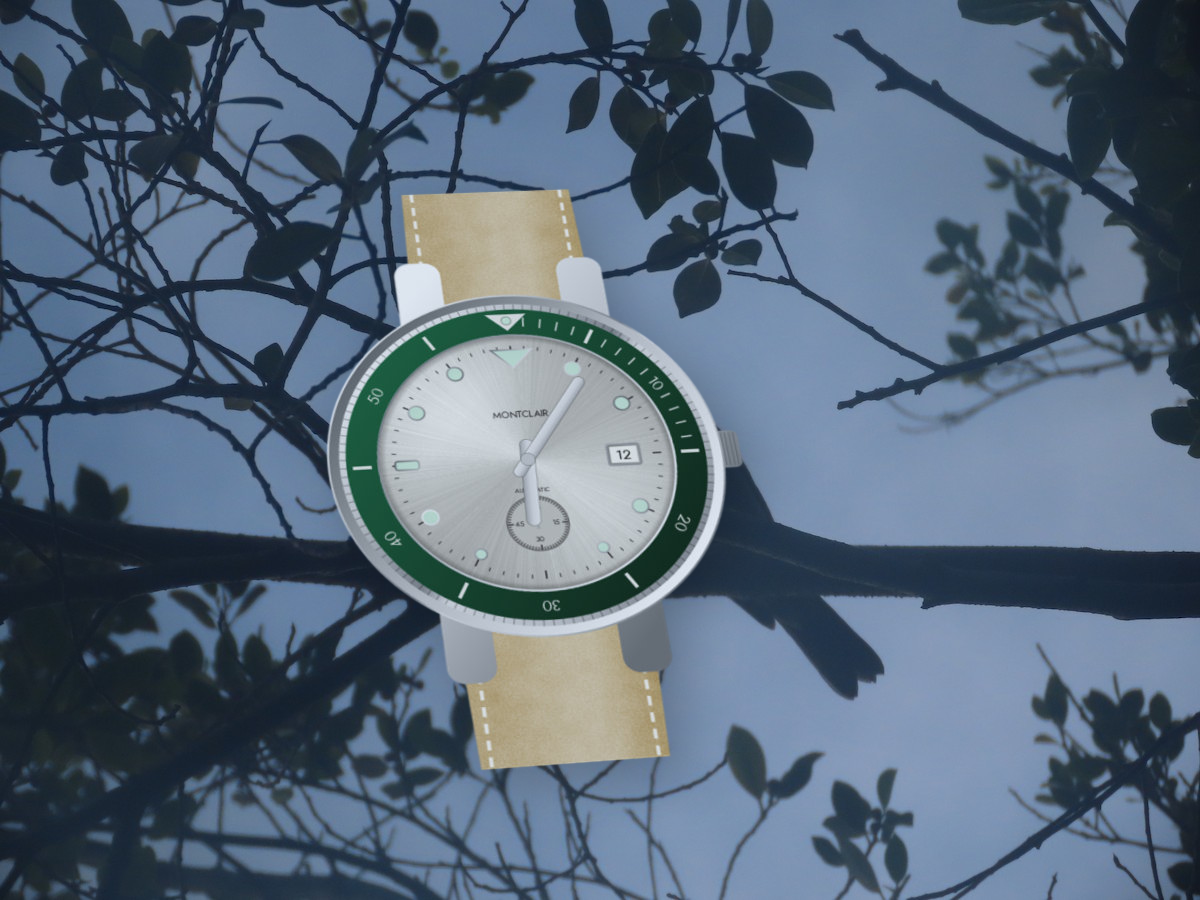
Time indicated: 6:06
